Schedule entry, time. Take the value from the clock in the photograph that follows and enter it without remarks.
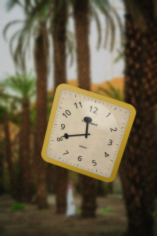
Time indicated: 11:41
